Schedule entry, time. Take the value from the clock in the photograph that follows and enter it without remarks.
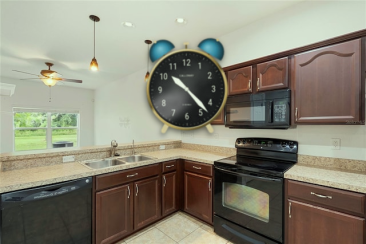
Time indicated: 10:23
